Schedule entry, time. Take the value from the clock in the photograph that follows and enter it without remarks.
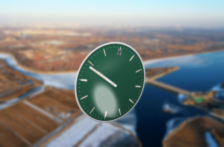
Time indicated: 9:49
